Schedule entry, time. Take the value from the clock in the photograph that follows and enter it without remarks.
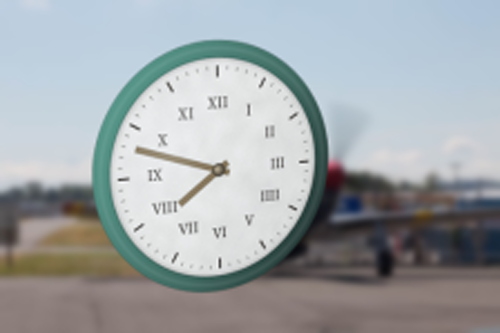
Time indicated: 7:48
